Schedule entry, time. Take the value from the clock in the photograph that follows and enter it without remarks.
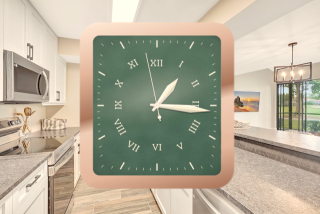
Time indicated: 1:15:58
